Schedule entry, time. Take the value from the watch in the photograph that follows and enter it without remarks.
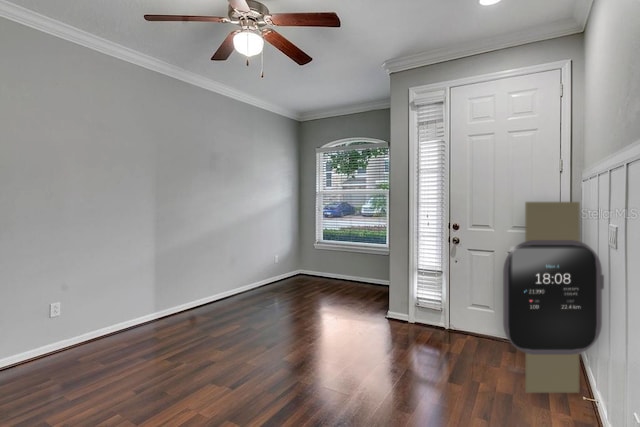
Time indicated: 18:08
